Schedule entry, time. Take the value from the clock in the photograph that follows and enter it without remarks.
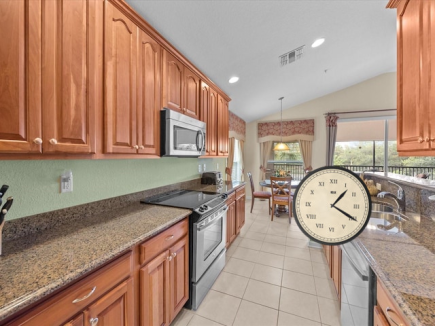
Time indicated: 1:20
